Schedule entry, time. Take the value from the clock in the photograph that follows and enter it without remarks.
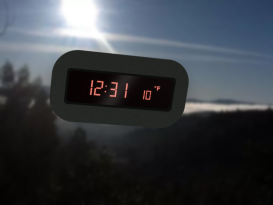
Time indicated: 12:31
